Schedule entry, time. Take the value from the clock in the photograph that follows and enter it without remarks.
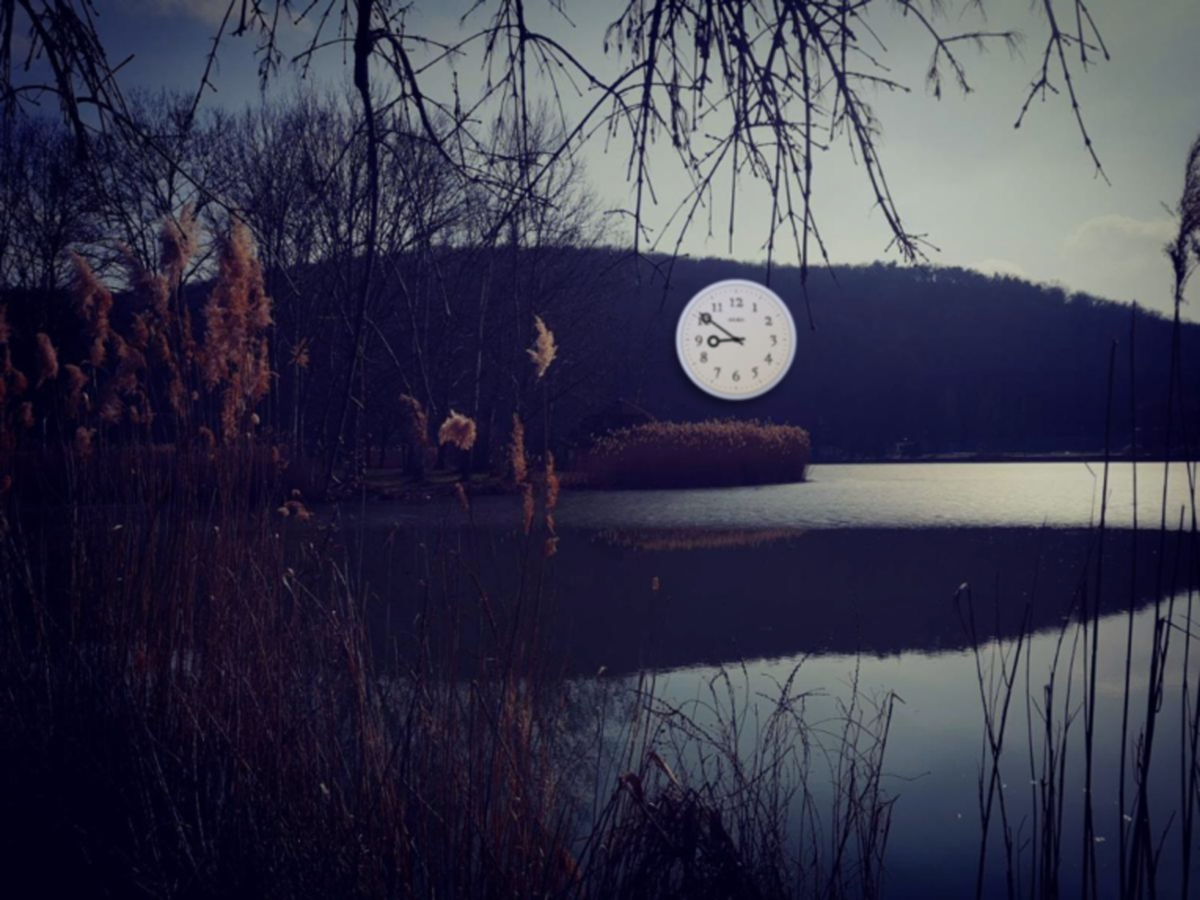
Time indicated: 8:51
